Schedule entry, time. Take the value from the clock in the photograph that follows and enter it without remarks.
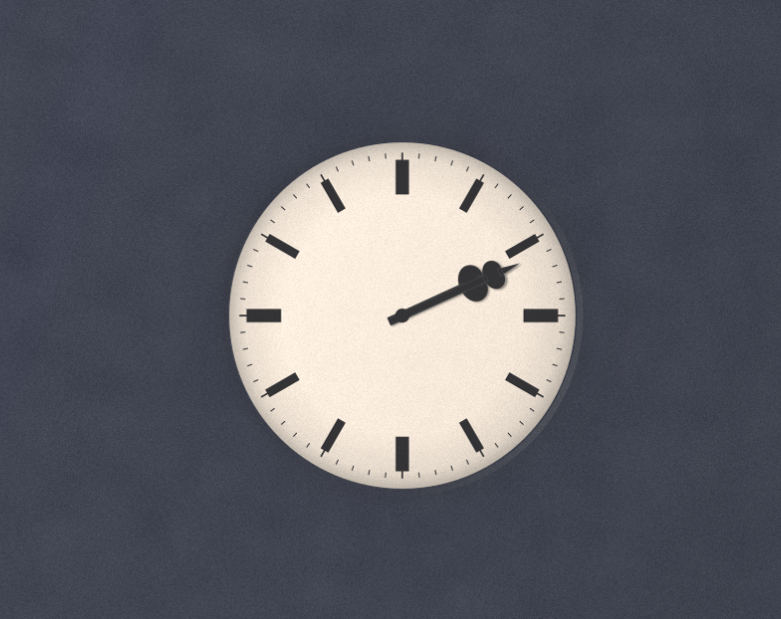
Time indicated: 2:11
